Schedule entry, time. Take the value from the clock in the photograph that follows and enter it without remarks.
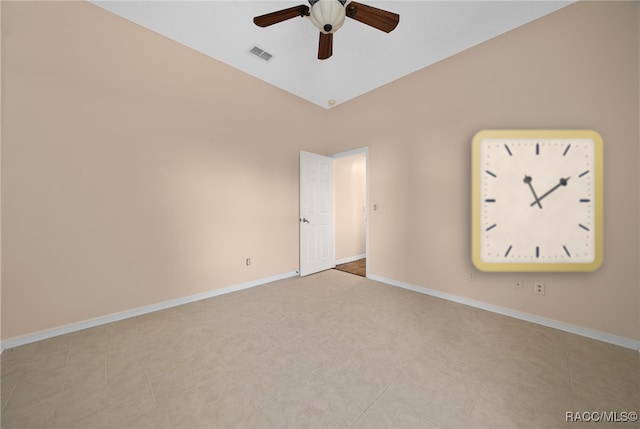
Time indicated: 11:09
